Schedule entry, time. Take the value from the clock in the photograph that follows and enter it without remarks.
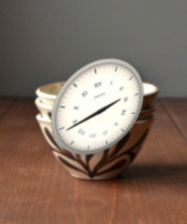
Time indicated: 2:44
